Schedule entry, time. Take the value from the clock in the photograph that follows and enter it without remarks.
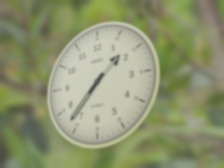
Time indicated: 1:37
